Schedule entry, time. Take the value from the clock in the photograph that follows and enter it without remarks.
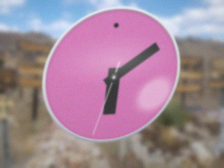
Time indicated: 6:09:33
